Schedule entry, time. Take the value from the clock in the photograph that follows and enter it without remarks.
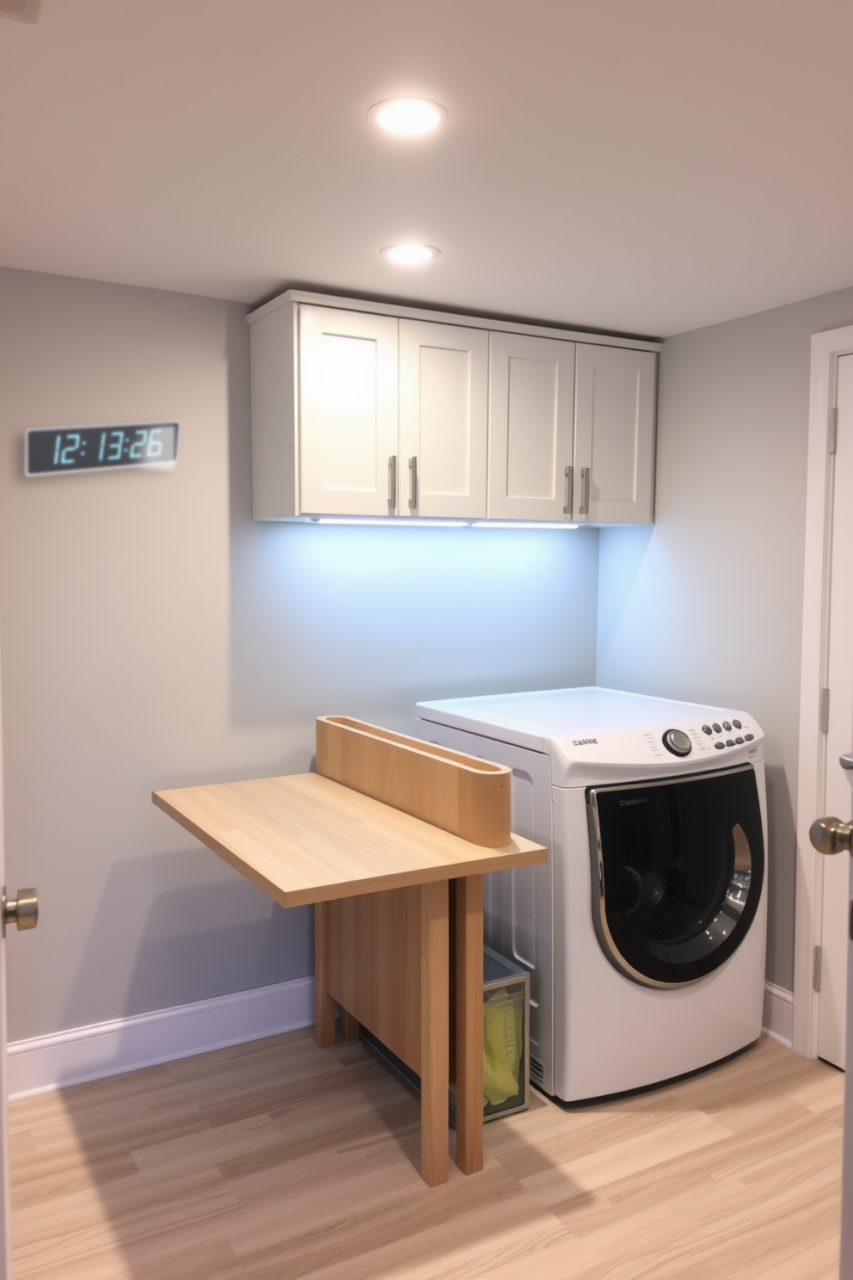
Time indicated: 12:13:26
